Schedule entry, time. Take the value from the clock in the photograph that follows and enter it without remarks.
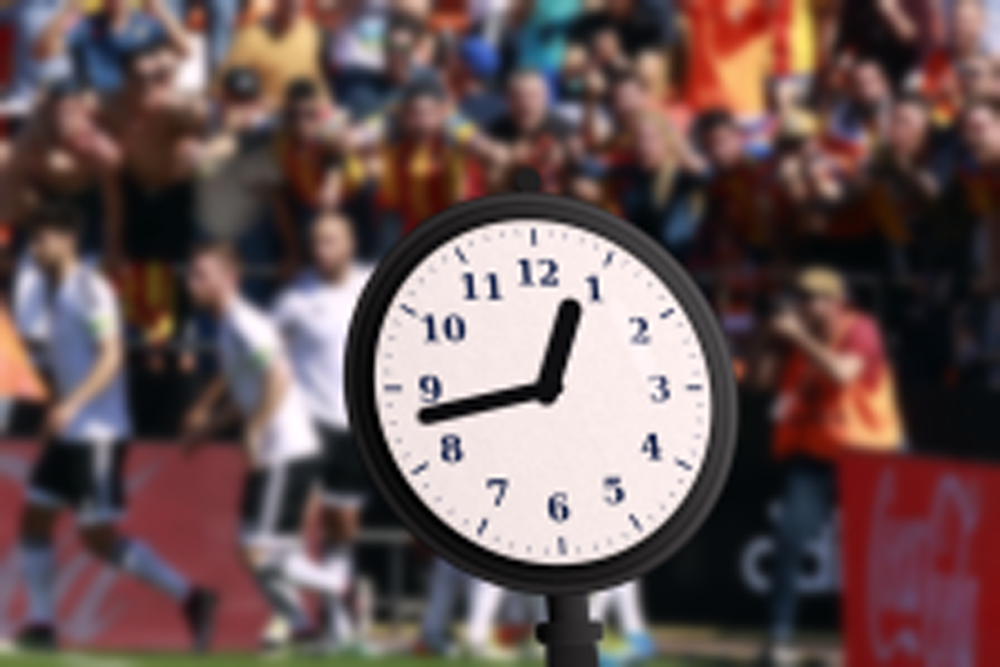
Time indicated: 12:43
